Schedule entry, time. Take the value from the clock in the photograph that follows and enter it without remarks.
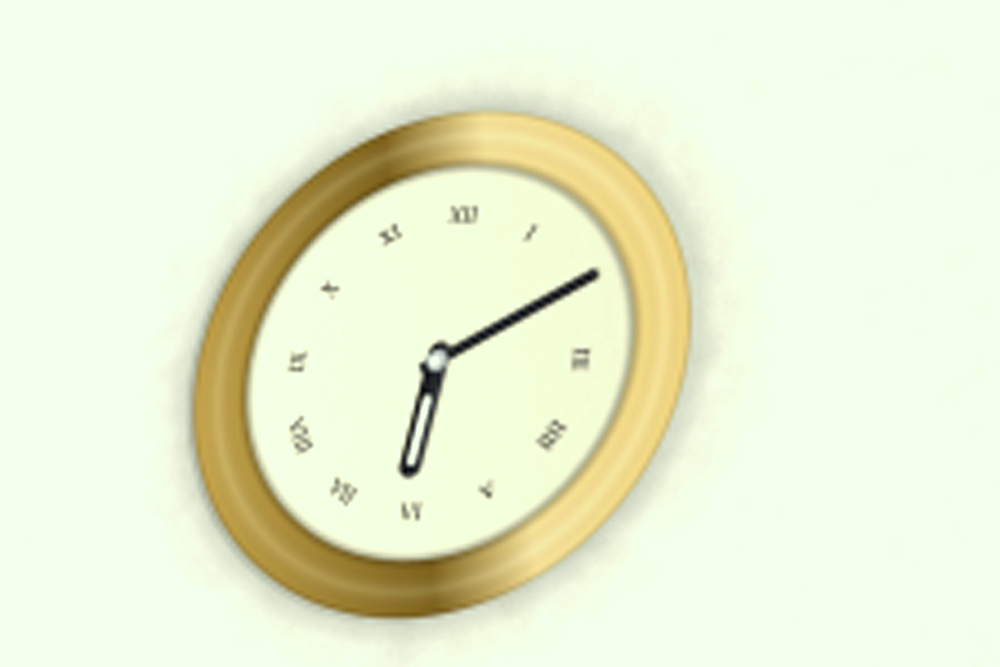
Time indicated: 6:10
